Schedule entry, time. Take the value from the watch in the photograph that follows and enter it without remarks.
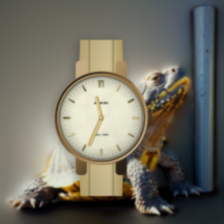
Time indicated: 11:34
